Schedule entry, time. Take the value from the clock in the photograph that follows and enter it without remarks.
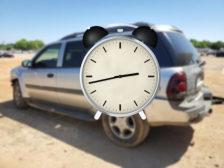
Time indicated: 2:43
